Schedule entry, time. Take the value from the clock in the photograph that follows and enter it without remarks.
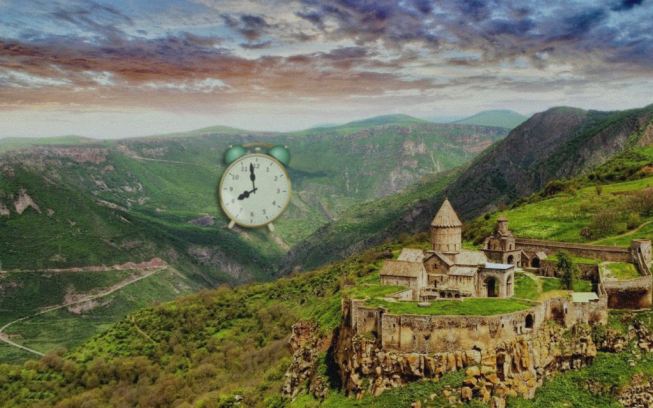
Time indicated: 7:58
